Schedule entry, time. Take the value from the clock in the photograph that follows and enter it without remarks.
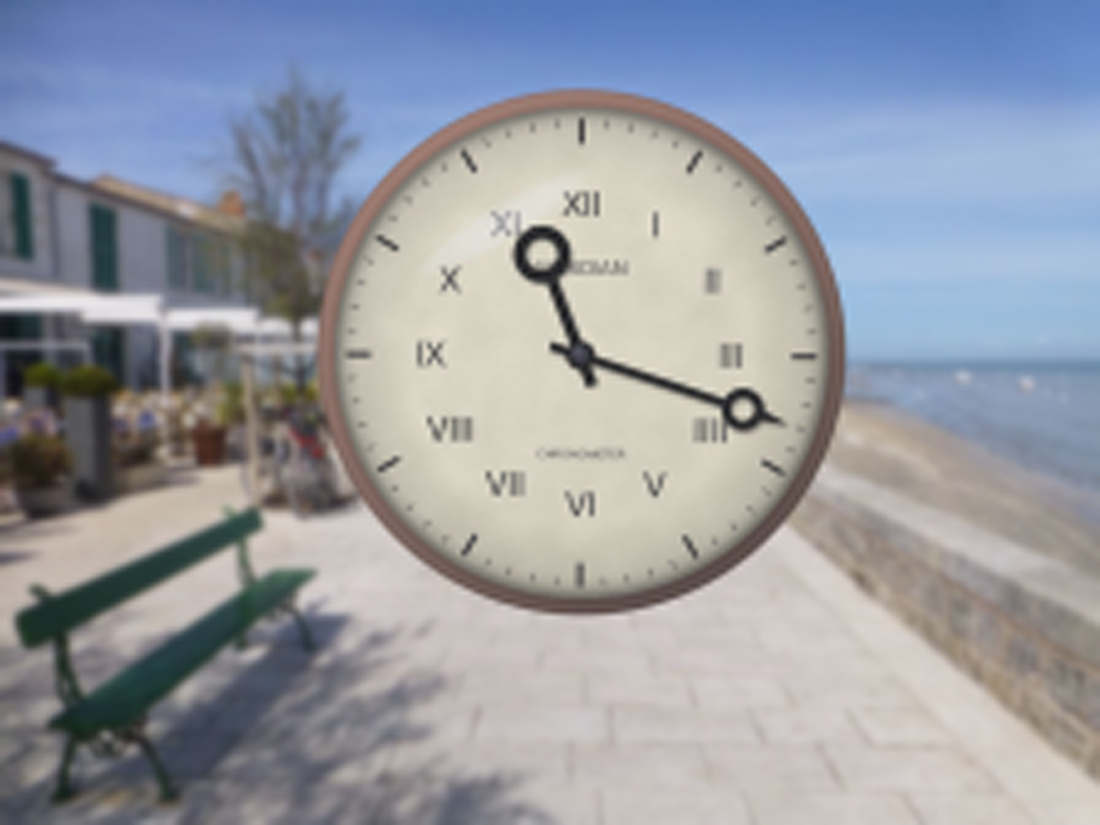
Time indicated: 11:18
